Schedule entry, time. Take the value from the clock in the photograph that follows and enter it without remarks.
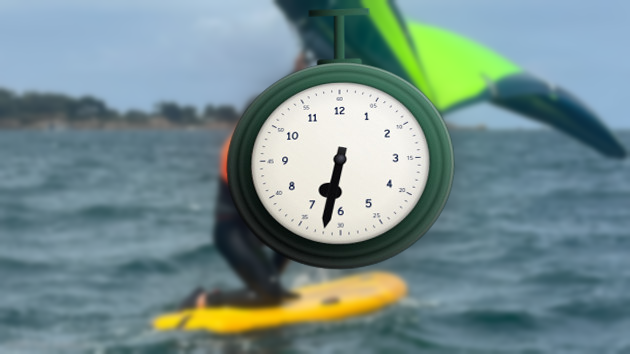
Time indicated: 6:32
